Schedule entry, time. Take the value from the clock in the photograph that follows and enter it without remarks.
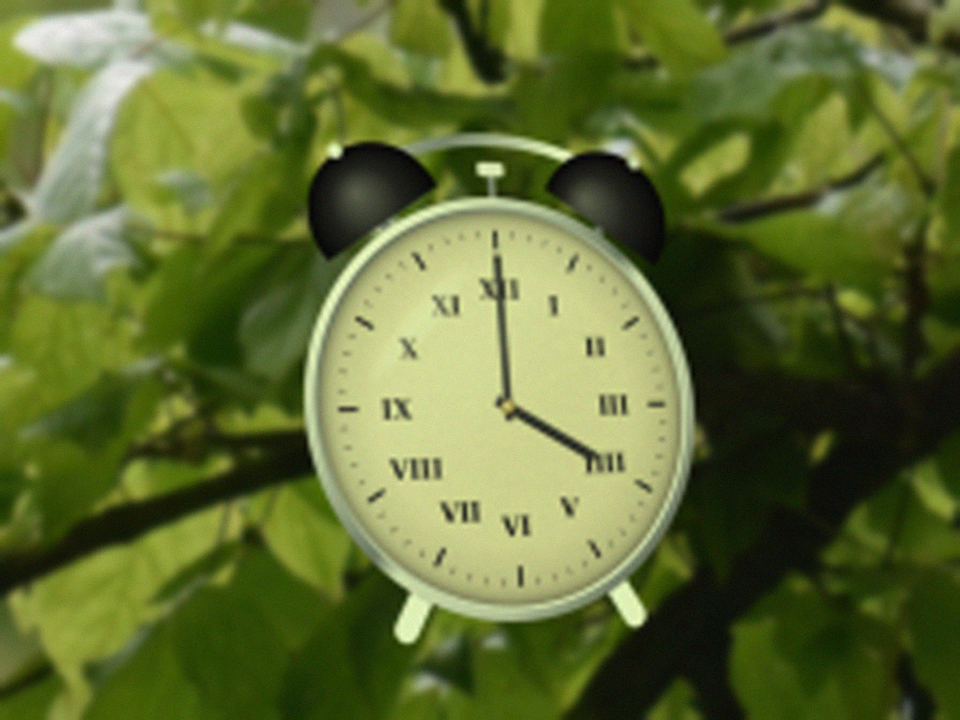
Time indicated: 4:00
